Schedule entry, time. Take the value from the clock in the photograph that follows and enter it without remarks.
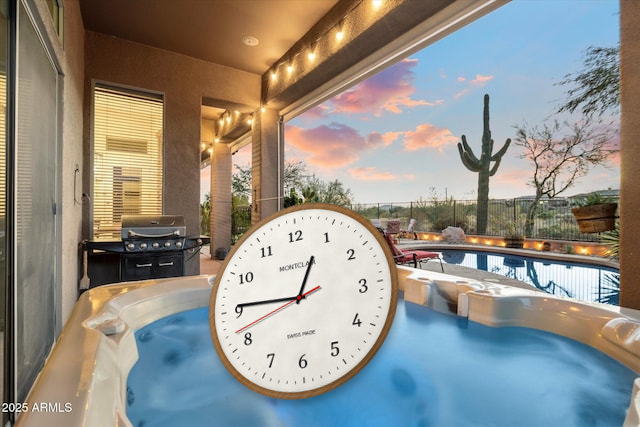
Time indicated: 12:45:42
